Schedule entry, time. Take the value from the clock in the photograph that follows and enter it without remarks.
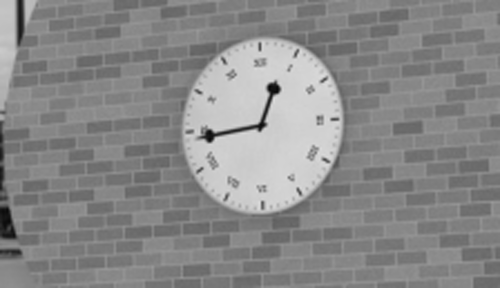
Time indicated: 12:44
